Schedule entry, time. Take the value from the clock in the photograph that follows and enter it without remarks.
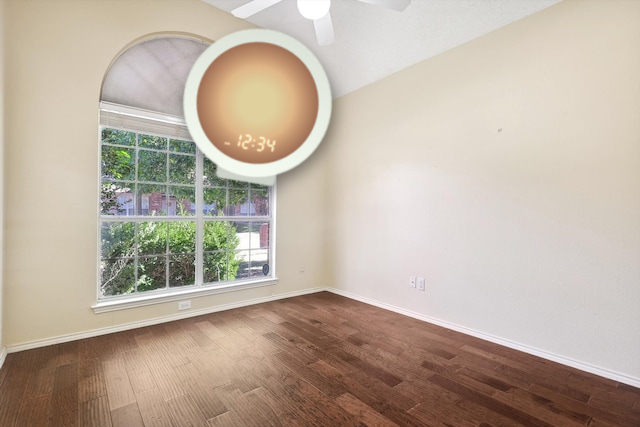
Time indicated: 12:34
